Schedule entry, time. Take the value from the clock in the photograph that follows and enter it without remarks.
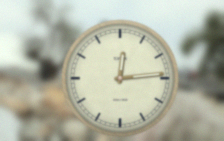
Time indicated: 12:14
